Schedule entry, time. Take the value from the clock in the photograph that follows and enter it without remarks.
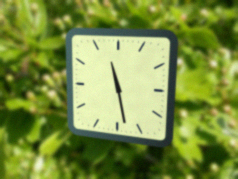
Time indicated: 11:28
